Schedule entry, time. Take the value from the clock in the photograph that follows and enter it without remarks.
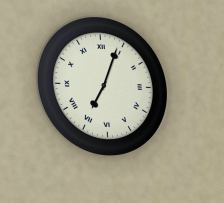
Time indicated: 7:04
